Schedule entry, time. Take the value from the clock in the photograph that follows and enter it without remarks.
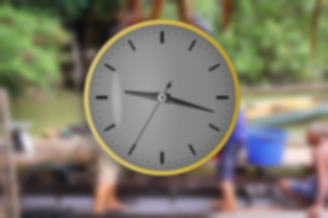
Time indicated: 9:17:35
